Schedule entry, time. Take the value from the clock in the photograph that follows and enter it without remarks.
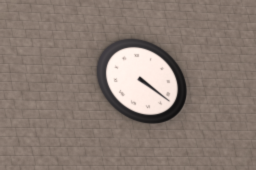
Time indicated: 4:22
